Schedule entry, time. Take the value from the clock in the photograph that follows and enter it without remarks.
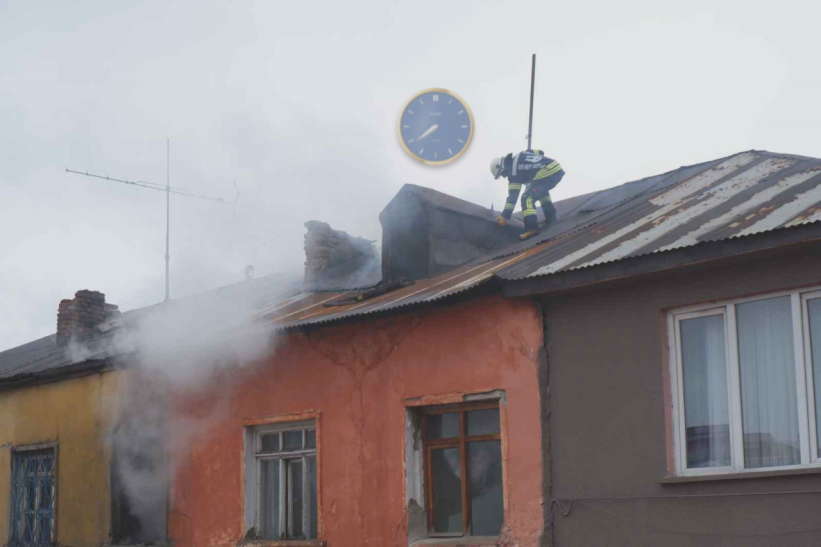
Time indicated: 7:39
